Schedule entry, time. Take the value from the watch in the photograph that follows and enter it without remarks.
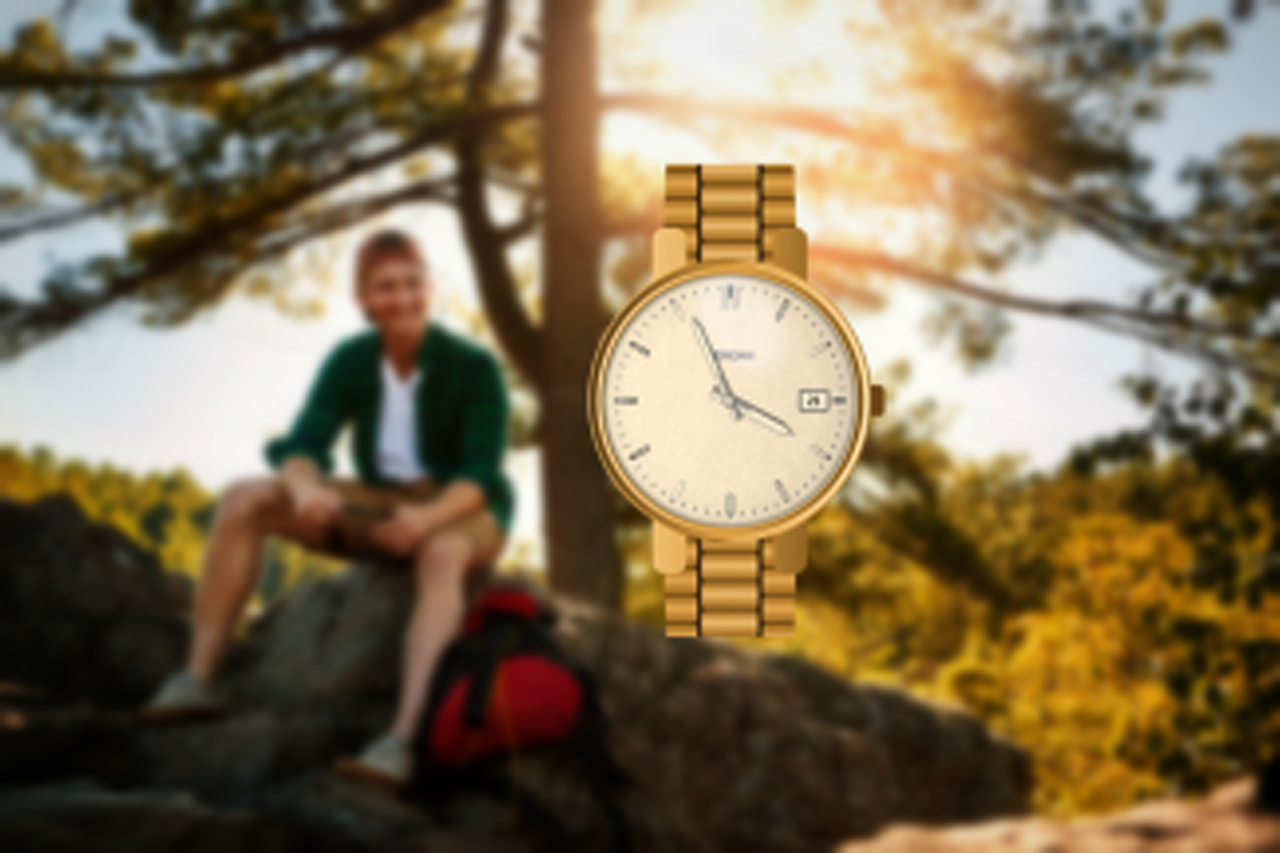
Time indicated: 3:56
